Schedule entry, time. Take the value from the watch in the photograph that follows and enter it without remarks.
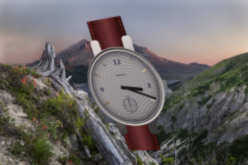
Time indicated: 3:19
